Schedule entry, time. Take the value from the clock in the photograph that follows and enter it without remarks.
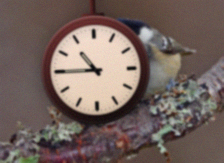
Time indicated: 10:45
